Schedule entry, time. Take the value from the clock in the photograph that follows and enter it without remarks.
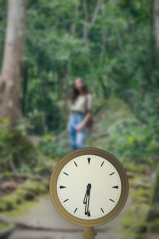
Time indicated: 6:31
